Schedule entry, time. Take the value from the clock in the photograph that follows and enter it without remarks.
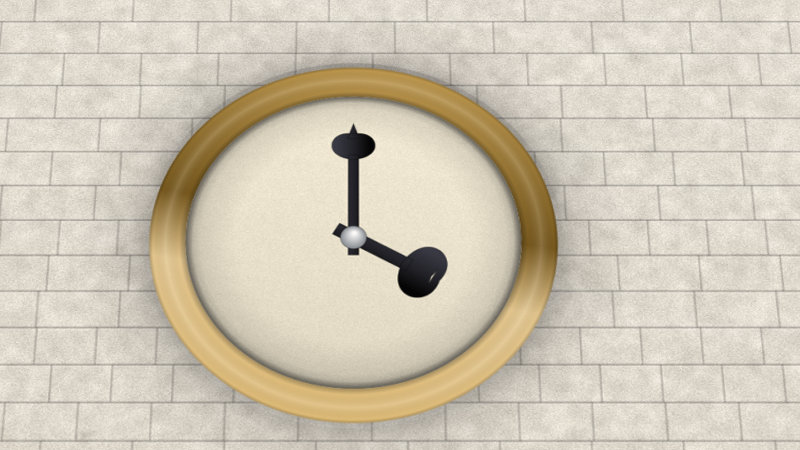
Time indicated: 4:00
